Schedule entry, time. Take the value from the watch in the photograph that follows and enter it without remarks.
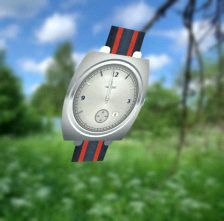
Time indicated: 11:59
